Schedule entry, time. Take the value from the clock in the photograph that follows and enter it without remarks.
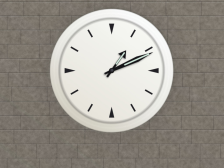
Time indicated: 1:11
